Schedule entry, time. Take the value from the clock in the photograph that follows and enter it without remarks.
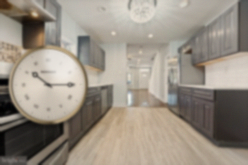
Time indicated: 10:15
